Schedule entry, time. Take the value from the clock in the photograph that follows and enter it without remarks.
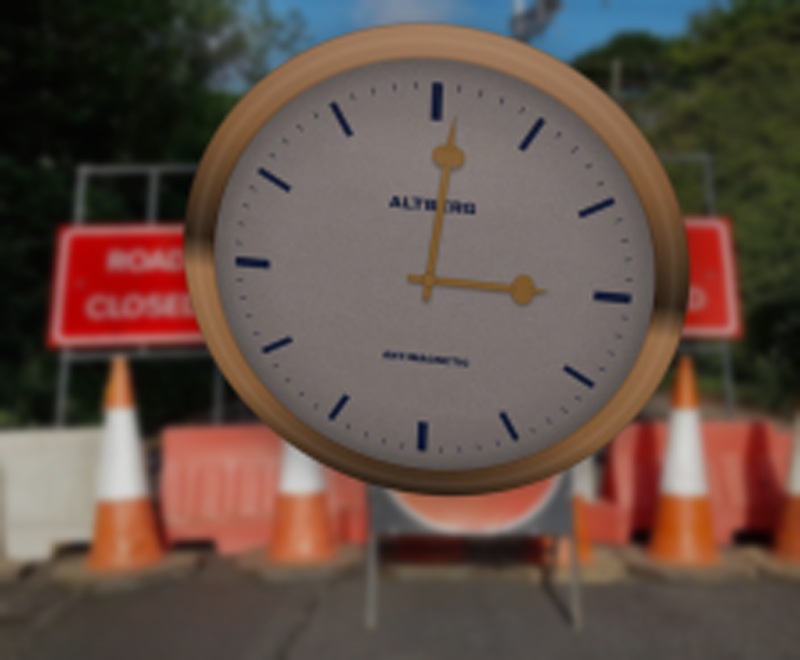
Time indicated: 3:01
